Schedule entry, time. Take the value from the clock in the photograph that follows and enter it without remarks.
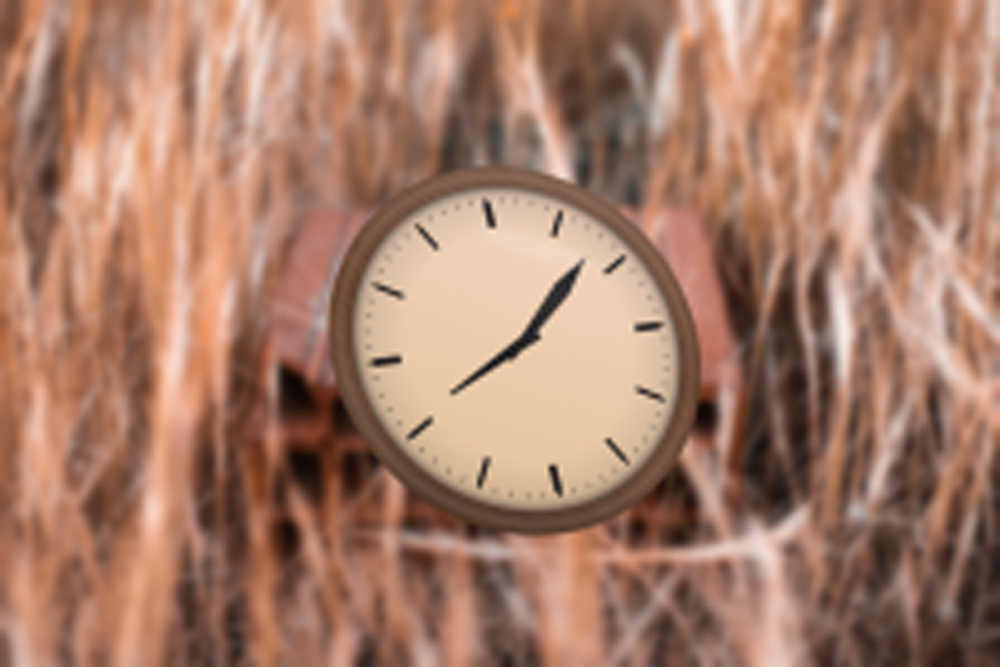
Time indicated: 8:08
